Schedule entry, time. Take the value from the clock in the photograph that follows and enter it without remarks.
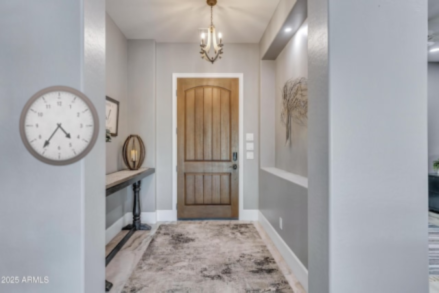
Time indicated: 4:36
